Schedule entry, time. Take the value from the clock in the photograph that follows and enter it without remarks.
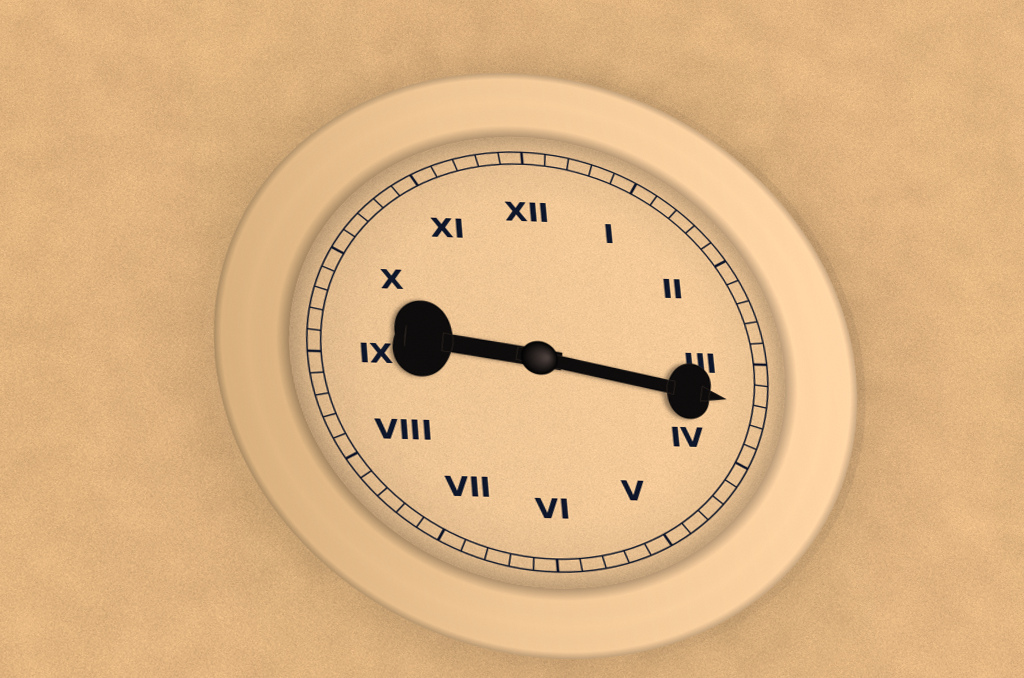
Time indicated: 9:17
